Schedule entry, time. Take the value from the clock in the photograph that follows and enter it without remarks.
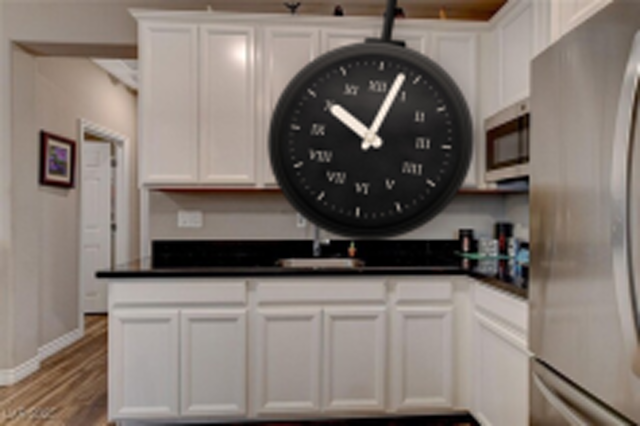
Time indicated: 10:03
